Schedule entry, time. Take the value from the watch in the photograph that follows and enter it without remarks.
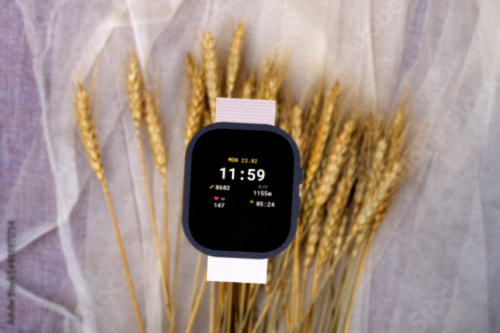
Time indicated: 11:59
